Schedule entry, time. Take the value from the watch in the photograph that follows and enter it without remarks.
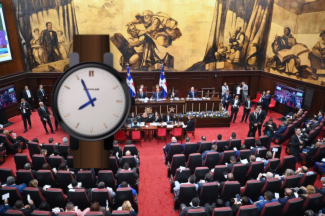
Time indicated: 7:56
